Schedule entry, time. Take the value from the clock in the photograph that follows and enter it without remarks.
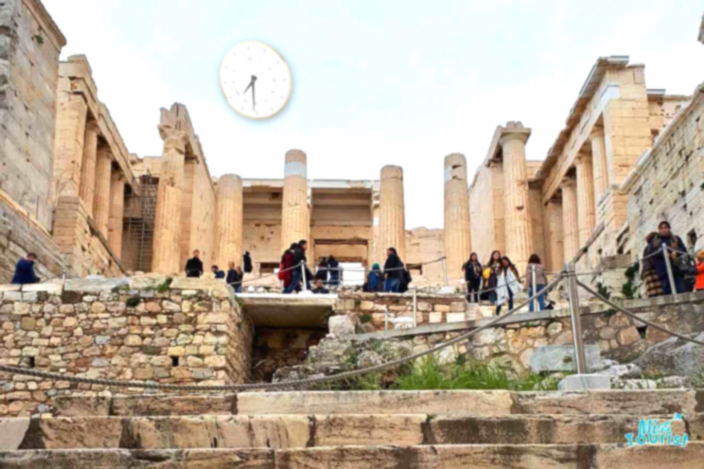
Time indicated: 7:31
